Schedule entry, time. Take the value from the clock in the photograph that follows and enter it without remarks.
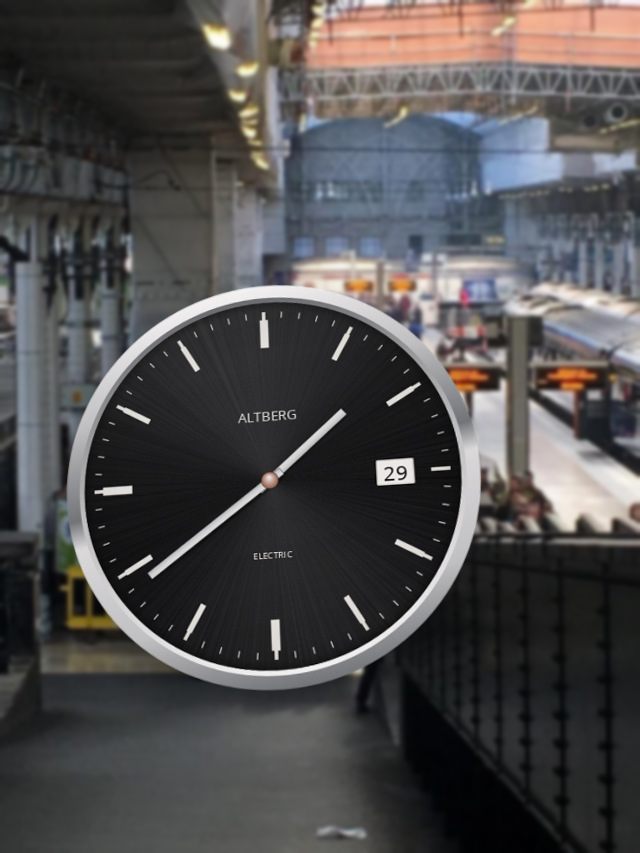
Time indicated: 1:39
